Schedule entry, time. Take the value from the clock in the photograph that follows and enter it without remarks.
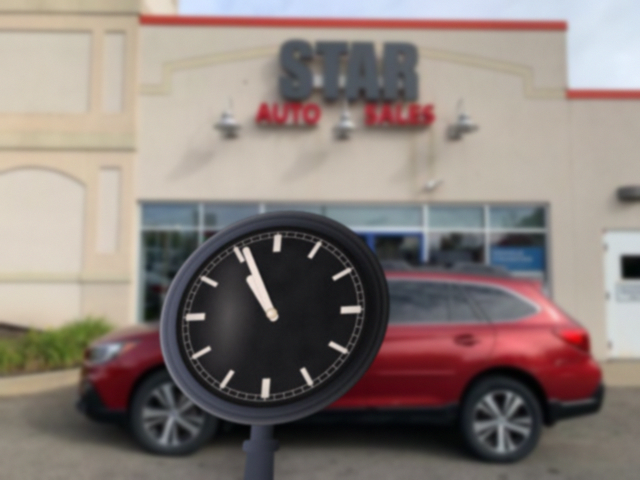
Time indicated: 10:56
